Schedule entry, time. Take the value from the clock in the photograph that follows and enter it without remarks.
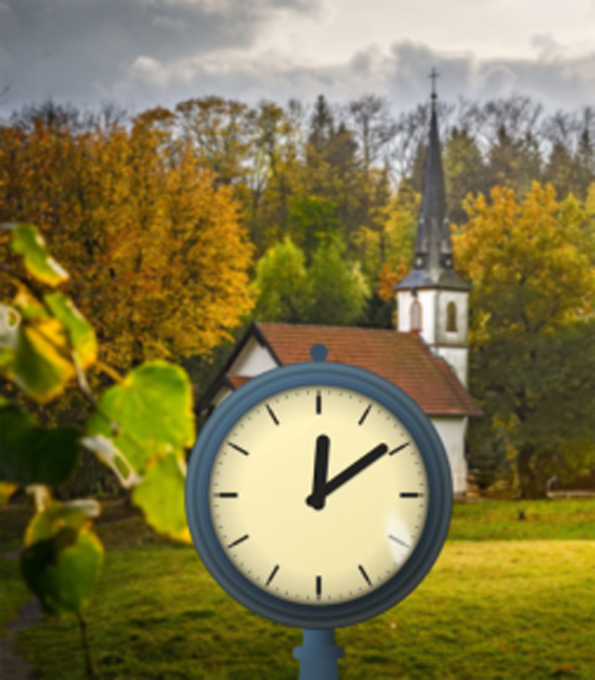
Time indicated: 12:09
